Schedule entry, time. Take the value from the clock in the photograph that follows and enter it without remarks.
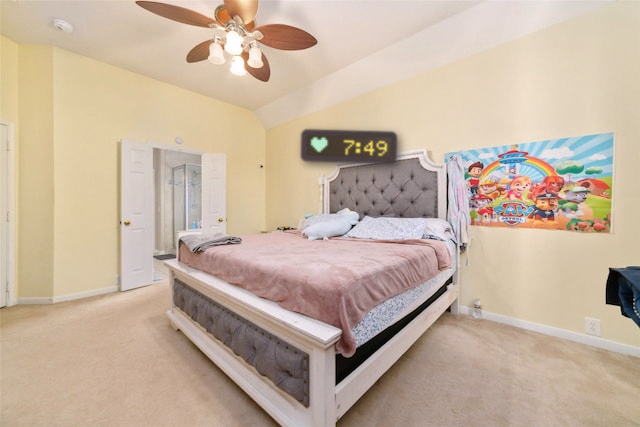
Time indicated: 7:49
